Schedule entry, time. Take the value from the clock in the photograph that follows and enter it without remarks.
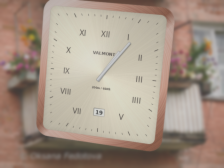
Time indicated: 1:06
